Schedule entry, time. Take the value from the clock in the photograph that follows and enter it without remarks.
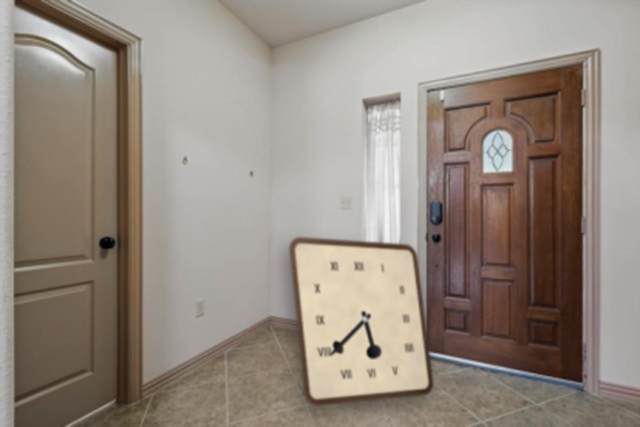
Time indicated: 5:39
